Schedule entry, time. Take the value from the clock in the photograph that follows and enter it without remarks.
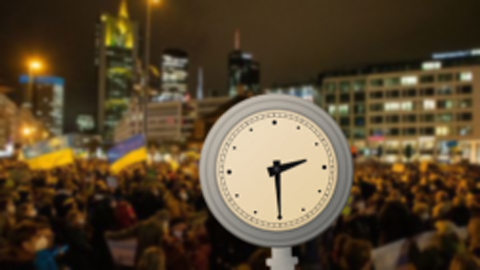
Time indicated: 2:30
